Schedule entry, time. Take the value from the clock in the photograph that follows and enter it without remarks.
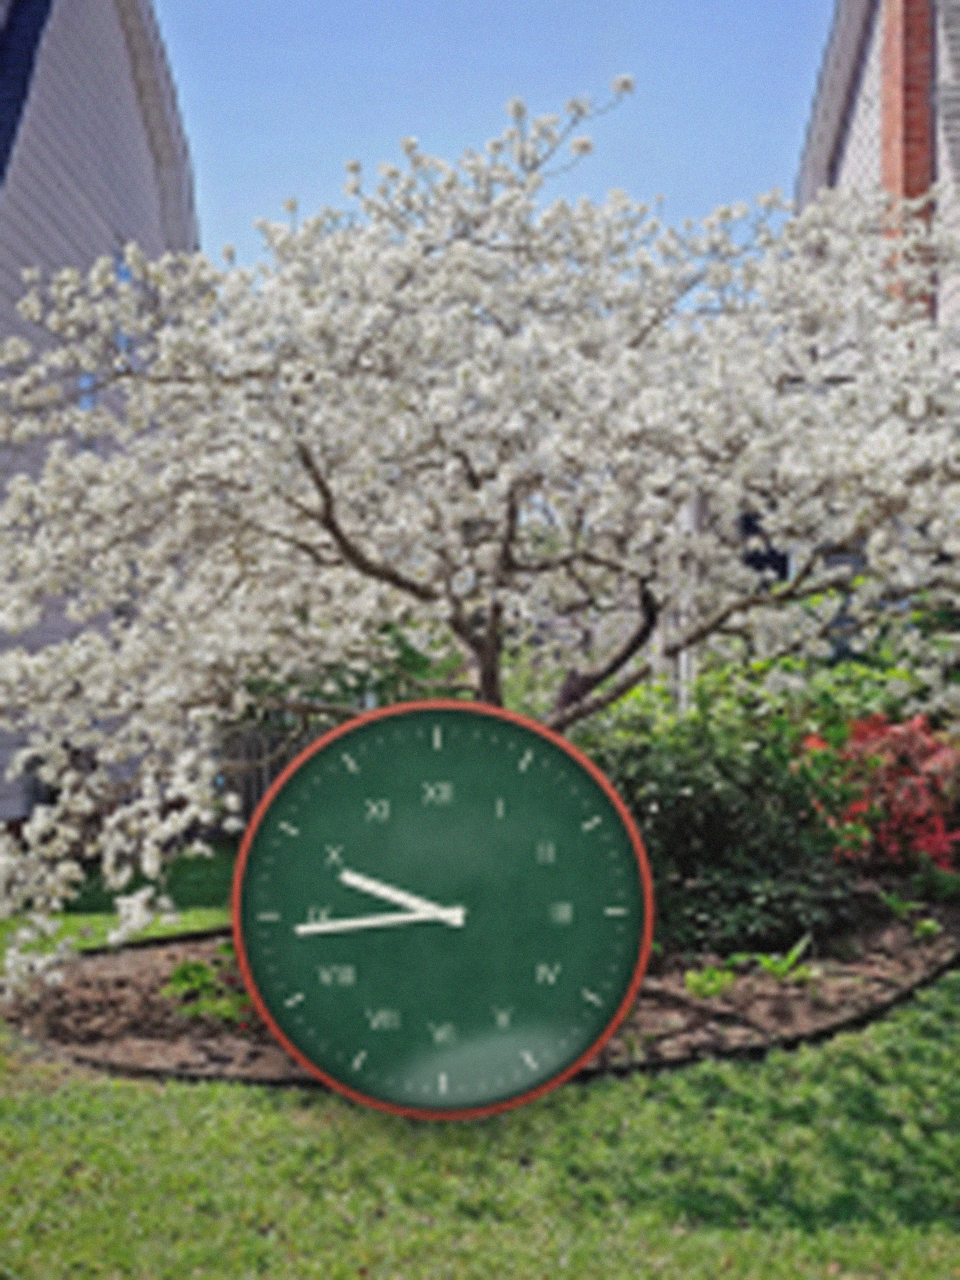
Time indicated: 9:44
